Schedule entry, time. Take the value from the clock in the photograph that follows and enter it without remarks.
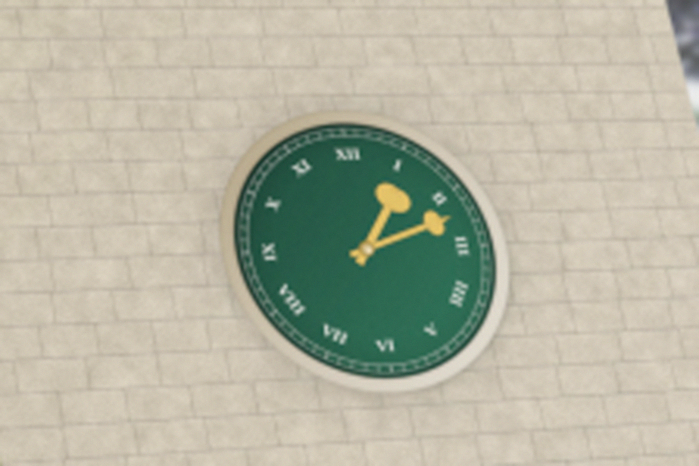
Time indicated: 1:12
